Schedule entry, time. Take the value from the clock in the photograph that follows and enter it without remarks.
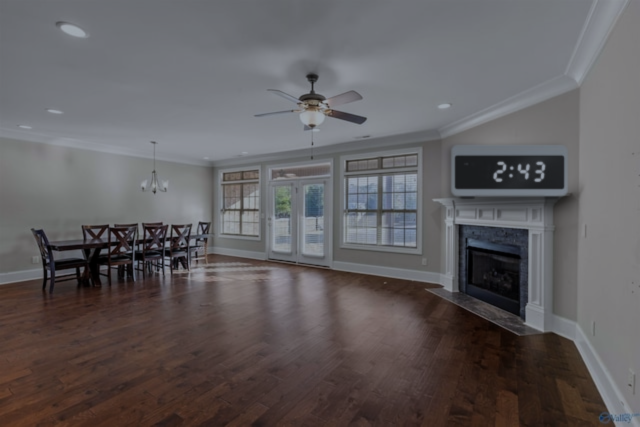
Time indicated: 2:43
